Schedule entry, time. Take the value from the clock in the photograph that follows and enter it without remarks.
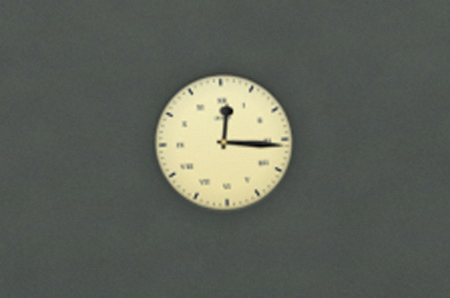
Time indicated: 12:16
